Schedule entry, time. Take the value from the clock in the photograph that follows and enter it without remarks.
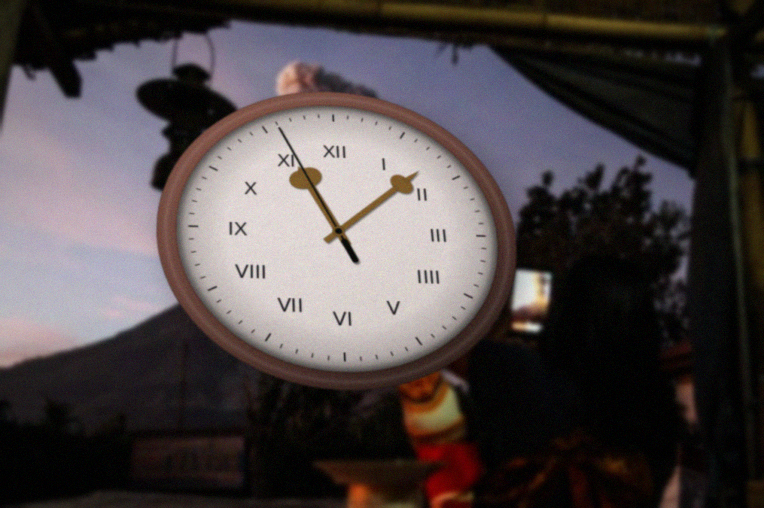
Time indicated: 11:07:56
